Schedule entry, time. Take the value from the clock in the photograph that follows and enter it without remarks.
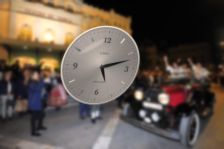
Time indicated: 5:12
